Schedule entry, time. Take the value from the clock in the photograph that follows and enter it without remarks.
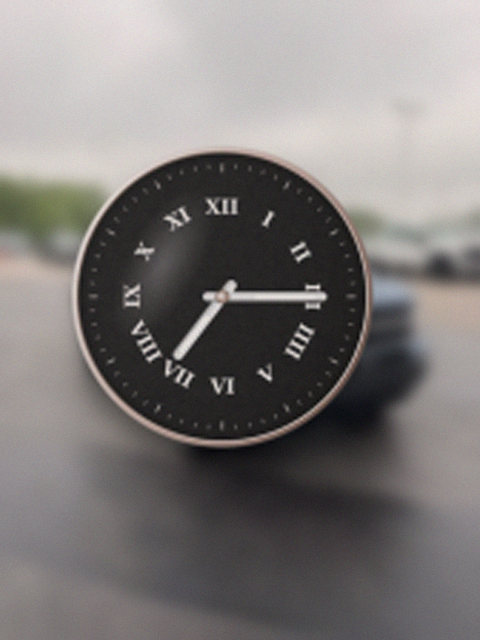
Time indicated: 7:15
